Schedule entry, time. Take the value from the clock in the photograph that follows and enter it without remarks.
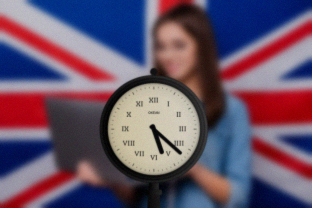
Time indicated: 5:22
